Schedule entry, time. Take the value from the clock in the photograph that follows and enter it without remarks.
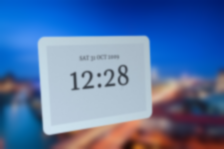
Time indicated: 12:28
